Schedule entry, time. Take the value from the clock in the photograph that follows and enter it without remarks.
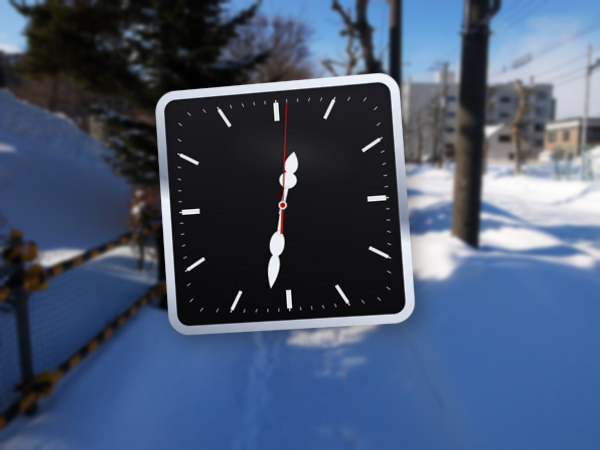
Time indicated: 12:32:01
